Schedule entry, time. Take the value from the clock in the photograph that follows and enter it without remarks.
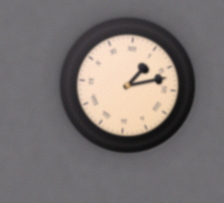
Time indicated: 1:12
